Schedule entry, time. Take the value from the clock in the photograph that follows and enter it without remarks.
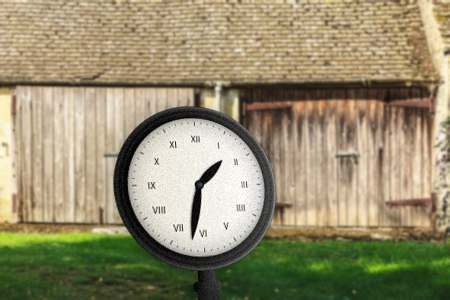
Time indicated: 1:32
